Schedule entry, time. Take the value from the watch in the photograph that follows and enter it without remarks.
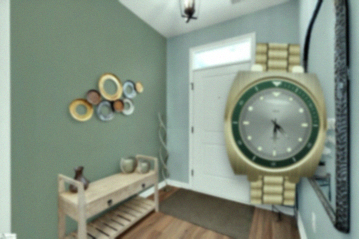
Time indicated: 4:30
